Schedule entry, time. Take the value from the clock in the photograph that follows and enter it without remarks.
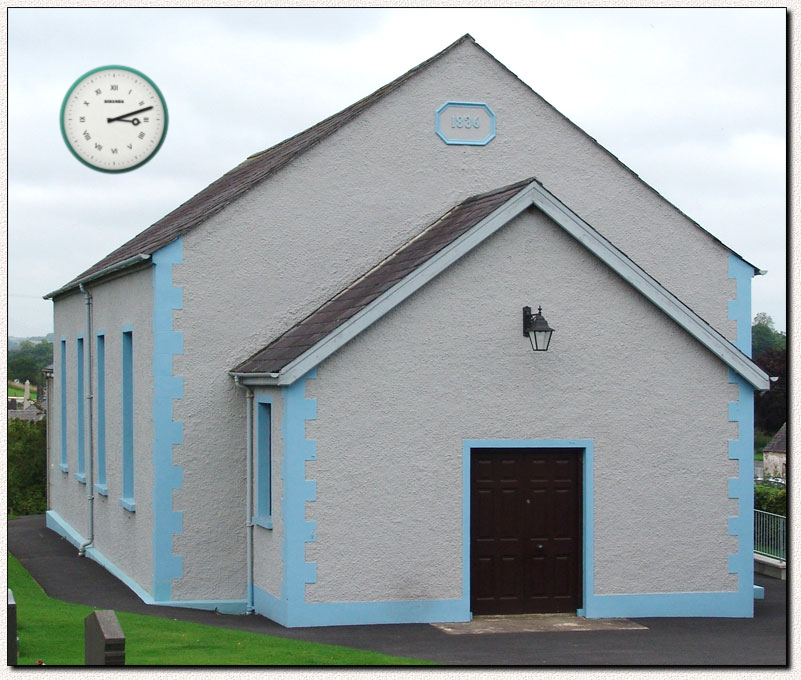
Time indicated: 3:12
